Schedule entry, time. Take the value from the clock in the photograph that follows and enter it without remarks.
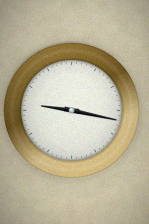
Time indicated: 9:17
